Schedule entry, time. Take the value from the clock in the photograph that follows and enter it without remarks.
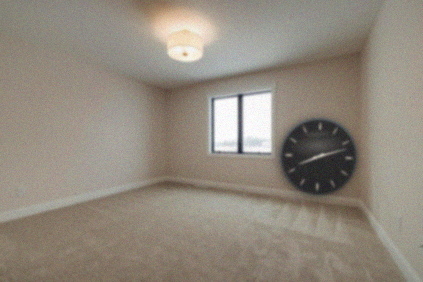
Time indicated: 8:12
